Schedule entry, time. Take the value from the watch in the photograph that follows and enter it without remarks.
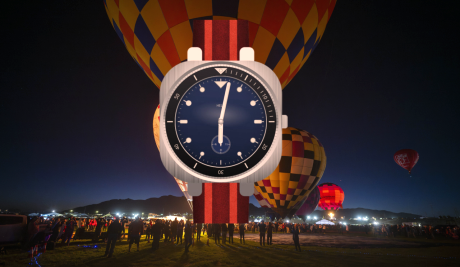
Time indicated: 6:02
